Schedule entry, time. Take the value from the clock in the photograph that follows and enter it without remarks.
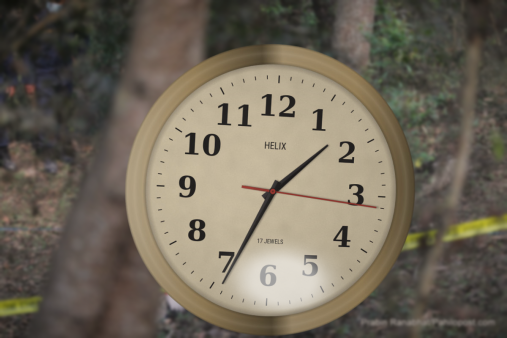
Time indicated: 1:34:16
